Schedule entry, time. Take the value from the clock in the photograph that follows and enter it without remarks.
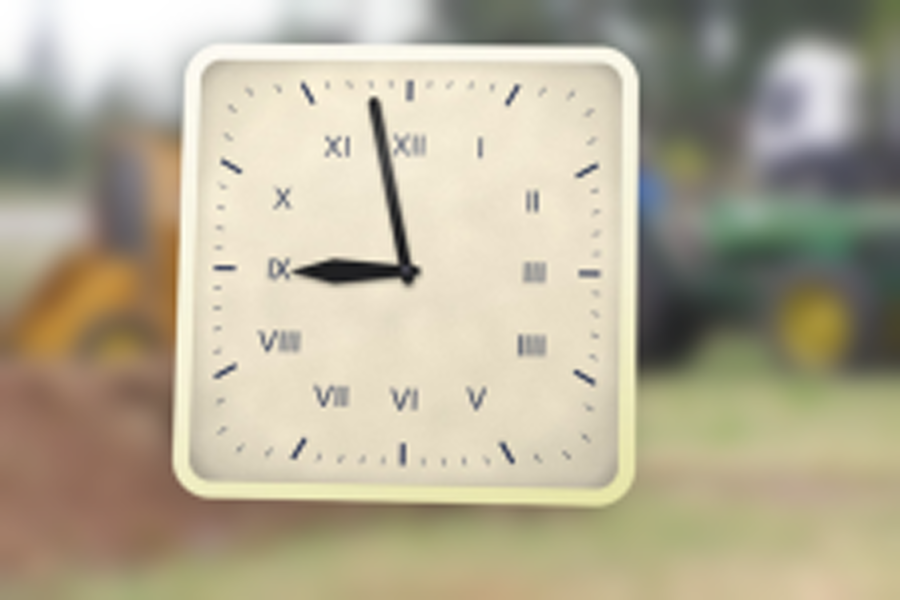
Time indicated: 8:58
